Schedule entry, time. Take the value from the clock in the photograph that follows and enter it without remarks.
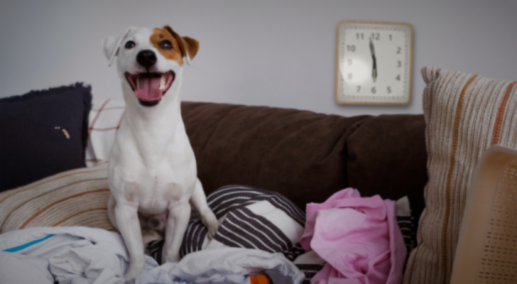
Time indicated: 5:58
